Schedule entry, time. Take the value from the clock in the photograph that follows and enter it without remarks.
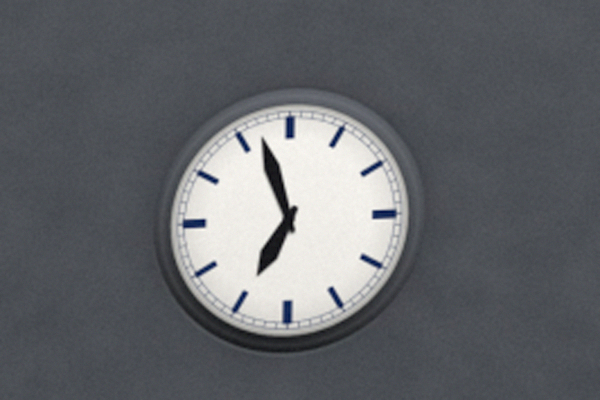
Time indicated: 6:57
